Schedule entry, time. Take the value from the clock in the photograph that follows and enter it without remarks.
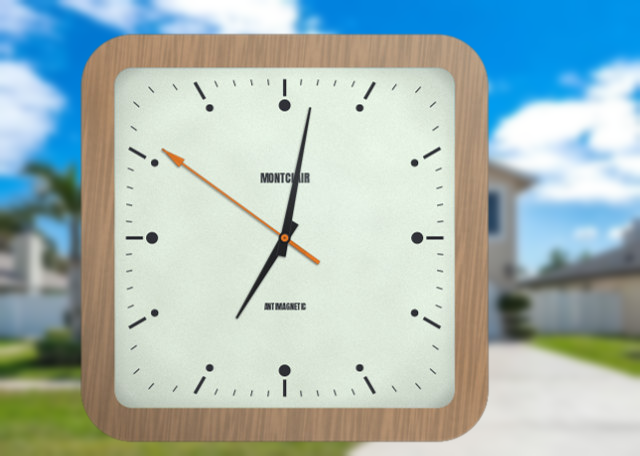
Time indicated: 7:01:51
